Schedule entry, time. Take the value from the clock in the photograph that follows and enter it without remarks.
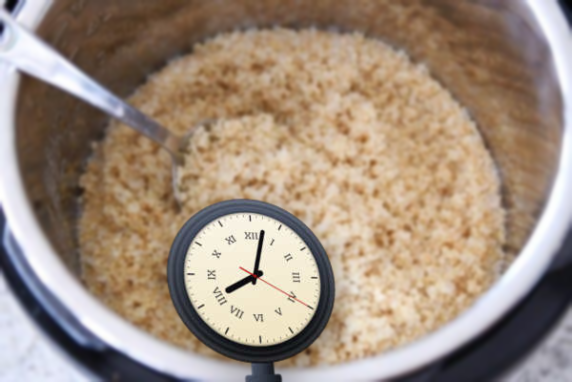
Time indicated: 8:02:20
